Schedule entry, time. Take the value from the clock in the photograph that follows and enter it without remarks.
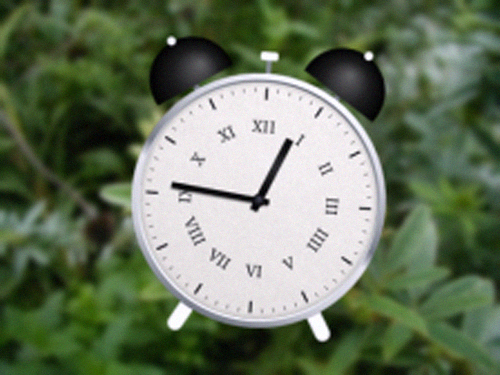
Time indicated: 12:46
